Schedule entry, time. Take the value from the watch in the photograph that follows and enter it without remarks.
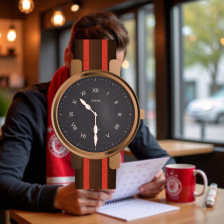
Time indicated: 10:30
